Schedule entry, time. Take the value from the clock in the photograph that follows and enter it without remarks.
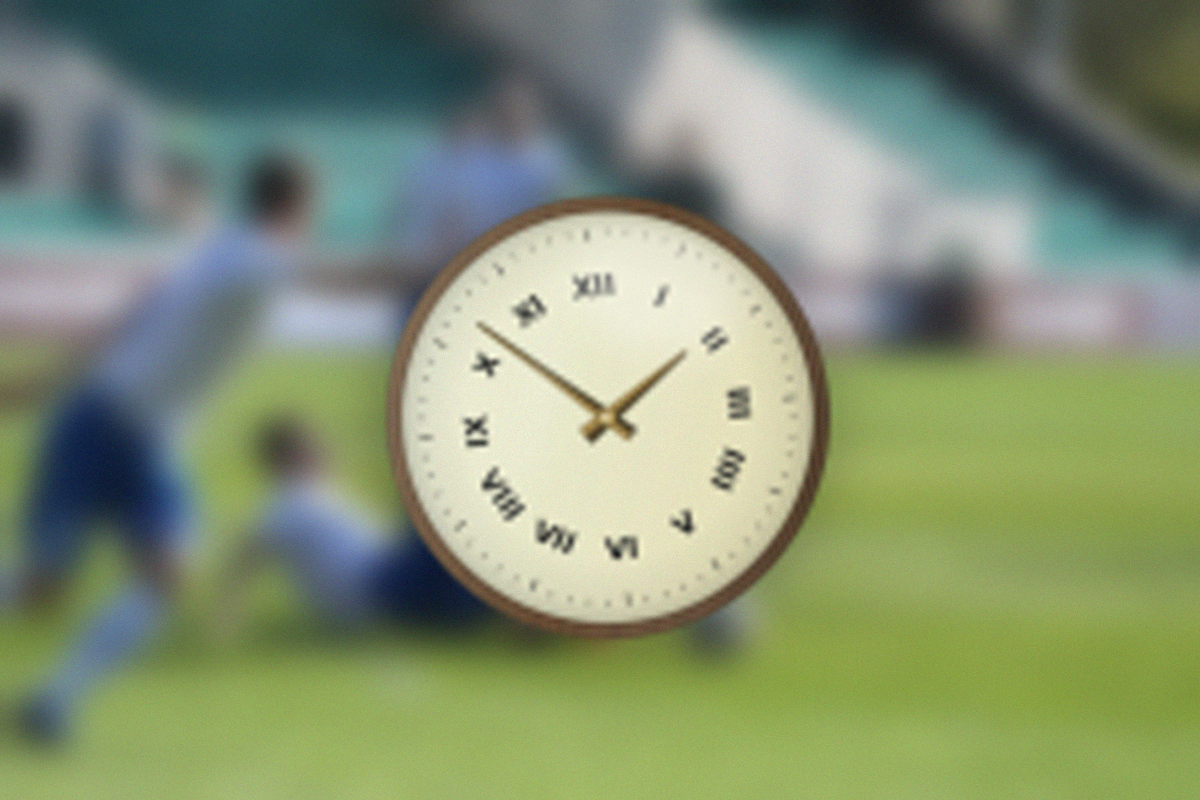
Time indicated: 1:52
